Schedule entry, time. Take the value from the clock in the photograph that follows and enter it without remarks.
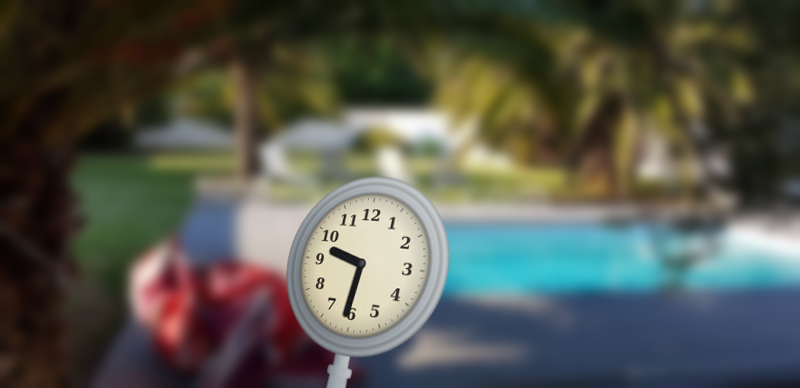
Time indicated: 9:31
